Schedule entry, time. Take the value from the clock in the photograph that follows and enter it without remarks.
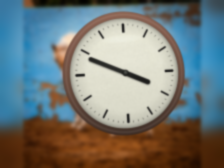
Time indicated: 3:49
